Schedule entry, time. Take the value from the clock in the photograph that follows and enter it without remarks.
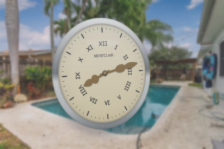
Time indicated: 8:13
